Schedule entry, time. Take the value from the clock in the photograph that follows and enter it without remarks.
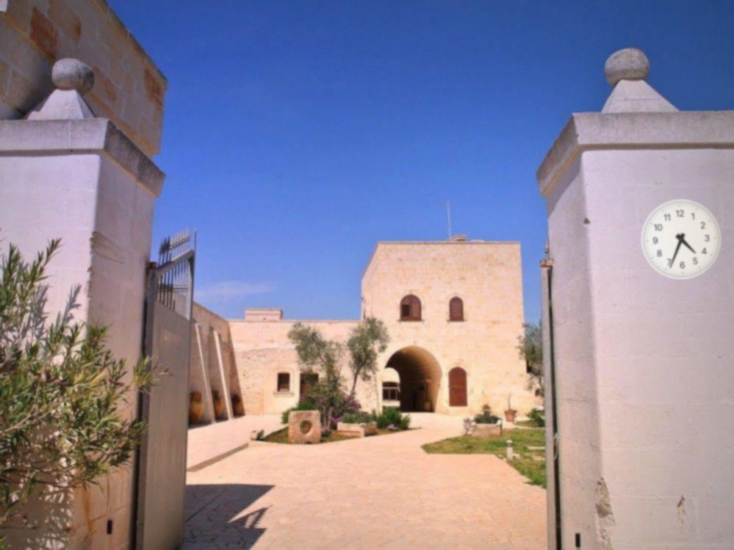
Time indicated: 4:34
